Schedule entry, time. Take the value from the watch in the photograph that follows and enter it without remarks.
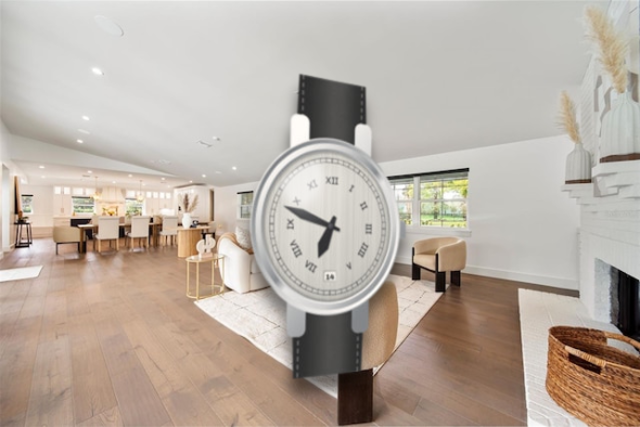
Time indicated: 6:48
